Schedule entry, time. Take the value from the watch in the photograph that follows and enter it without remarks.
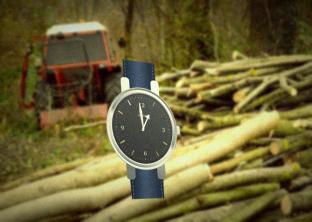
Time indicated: 12:59
